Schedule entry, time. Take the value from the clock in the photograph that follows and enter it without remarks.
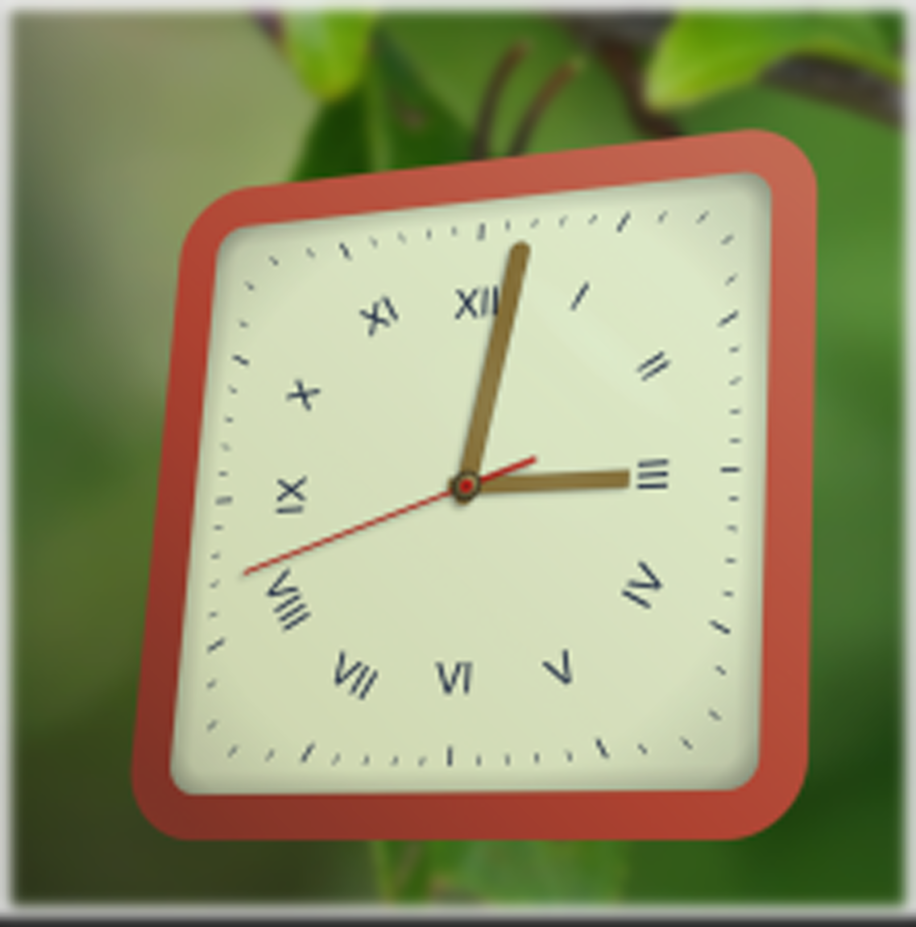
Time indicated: 3:01:42
